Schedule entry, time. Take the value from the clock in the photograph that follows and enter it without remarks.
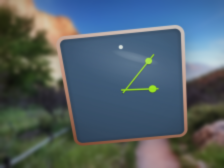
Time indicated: 3:07
